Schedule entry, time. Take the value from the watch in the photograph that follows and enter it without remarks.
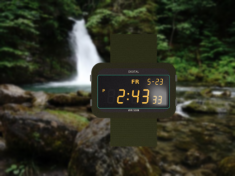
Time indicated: 2:43:33
